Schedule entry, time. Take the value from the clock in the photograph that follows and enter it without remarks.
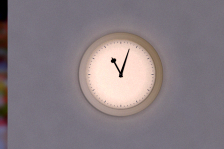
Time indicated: 11:03
